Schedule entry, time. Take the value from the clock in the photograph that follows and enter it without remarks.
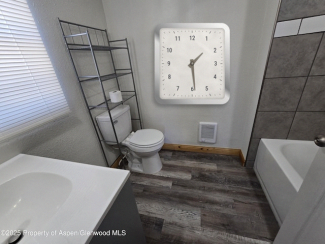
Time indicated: 1:29
